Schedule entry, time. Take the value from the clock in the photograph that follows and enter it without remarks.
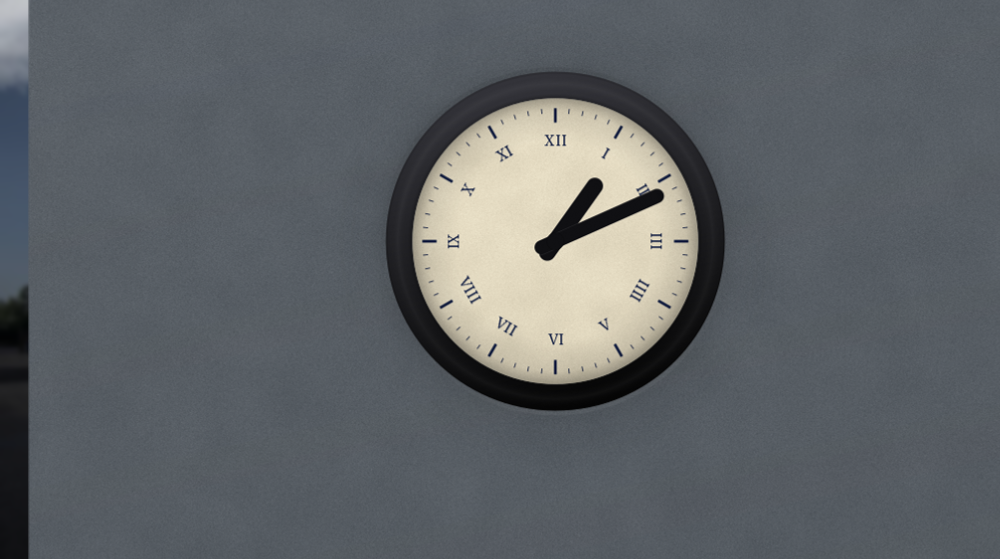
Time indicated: 1:11
